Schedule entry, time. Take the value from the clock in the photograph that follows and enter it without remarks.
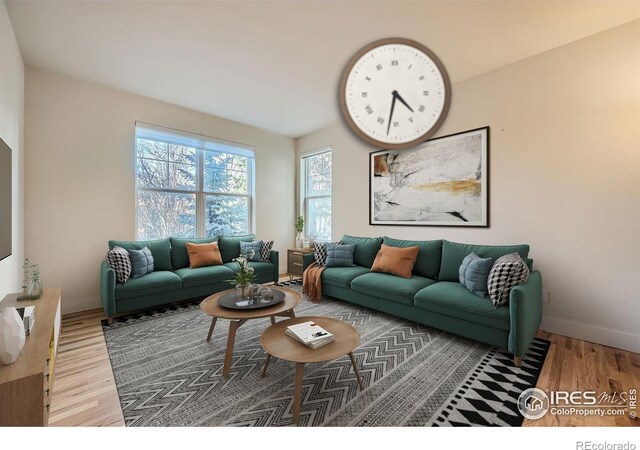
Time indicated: 4:32
